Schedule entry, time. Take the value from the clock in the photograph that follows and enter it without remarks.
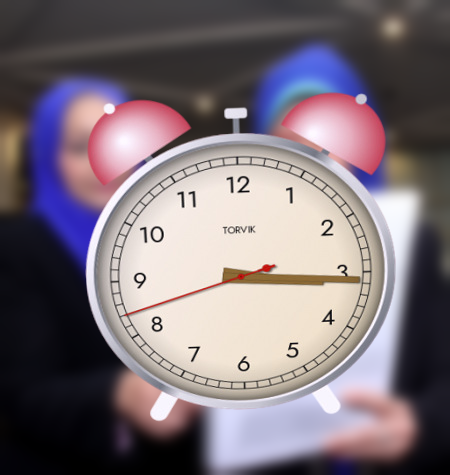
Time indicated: 3:15:42
